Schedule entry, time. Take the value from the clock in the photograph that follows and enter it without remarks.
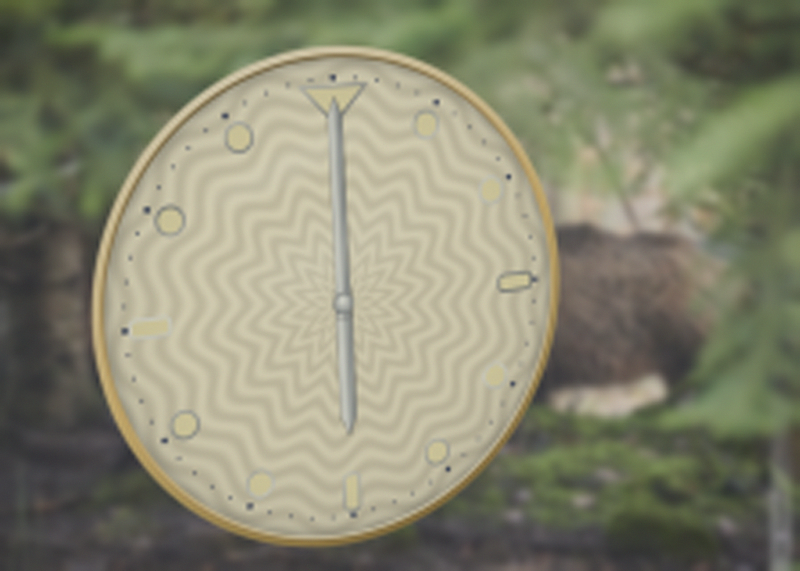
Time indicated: 6:00
